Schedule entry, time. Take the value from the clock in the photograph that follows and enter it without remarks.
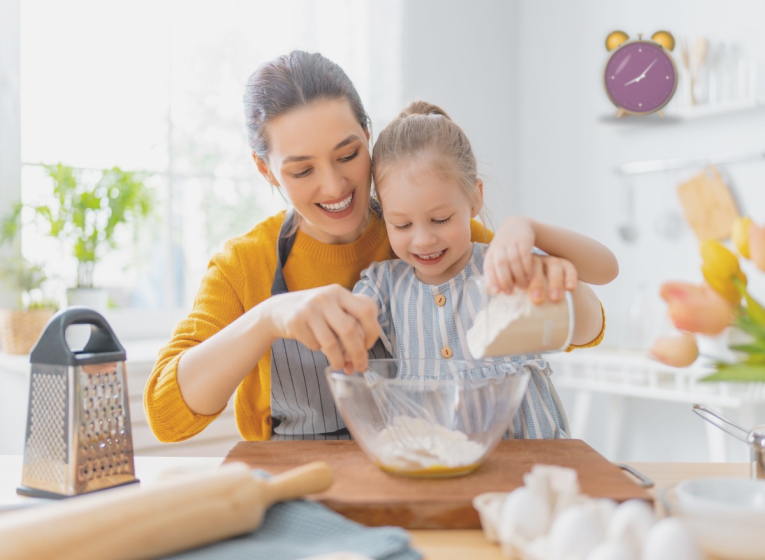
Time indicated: 8:07
